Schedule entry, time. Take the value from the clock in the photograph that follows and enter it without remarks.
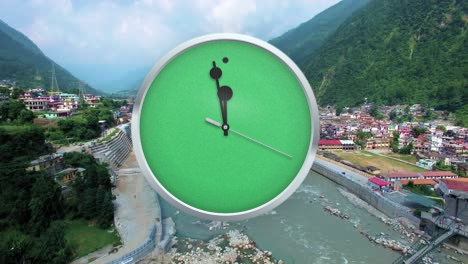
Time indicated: 11:58:19
